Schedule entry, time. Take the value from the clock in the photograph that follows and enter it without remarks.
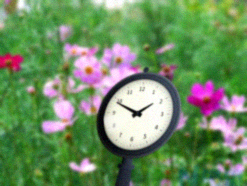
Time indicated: 1:49
